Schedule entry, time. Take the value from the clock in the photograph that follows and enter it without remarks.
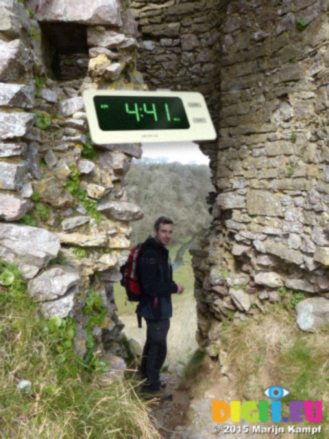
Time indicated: 4:41
